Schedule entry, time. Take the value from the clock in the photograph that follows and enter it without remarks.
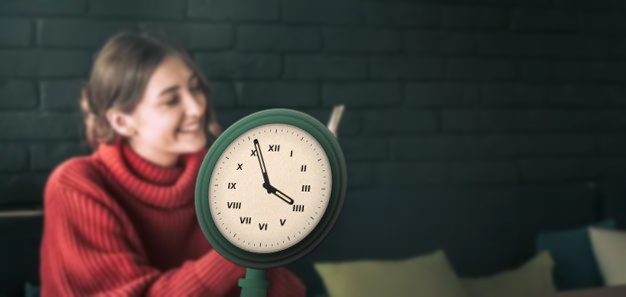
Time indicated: 3:56
